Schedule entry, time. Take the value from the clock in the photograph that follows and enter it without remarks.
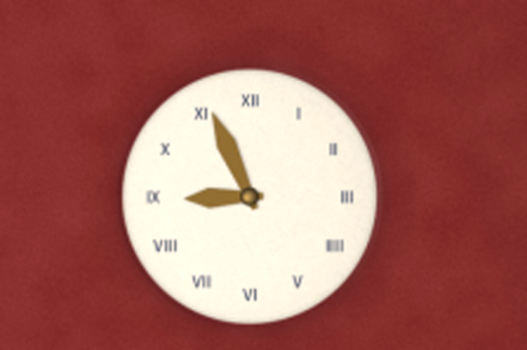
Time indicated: 8:56
